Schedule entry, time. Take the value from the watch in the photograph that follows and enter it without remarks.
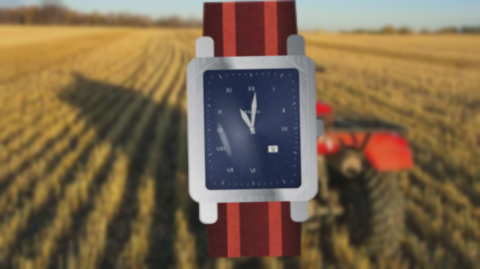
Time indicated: 11:01
